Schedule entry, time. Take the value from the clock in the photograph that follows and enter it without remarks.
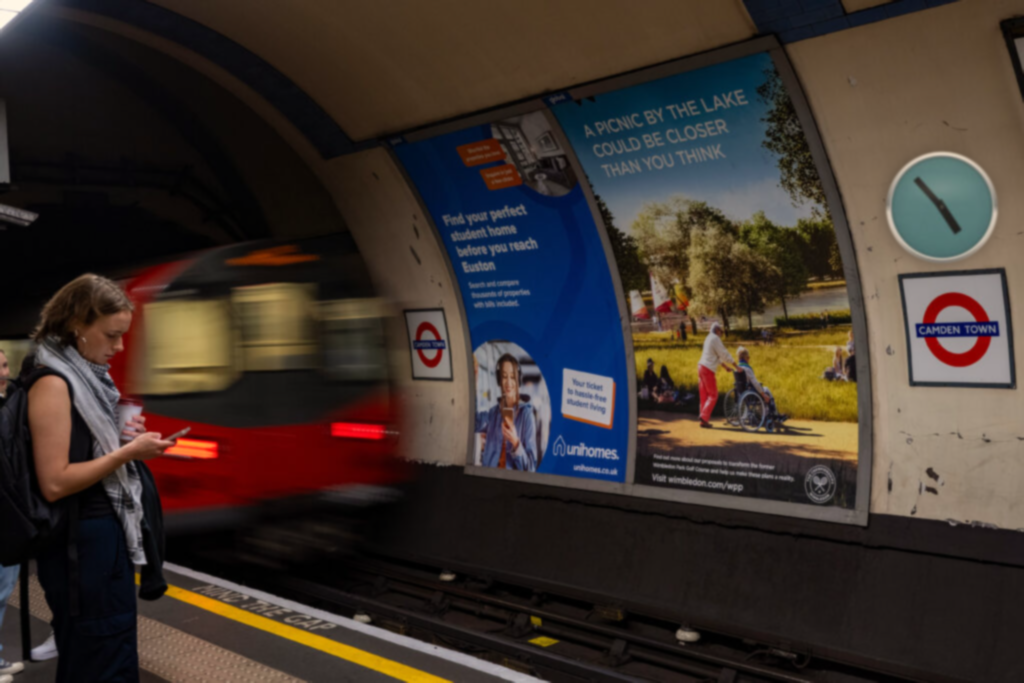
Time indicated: 4:53
